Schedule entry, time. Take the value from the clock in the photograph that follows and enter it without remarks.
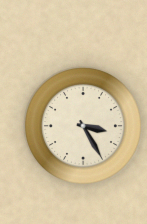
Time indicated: 3:25
